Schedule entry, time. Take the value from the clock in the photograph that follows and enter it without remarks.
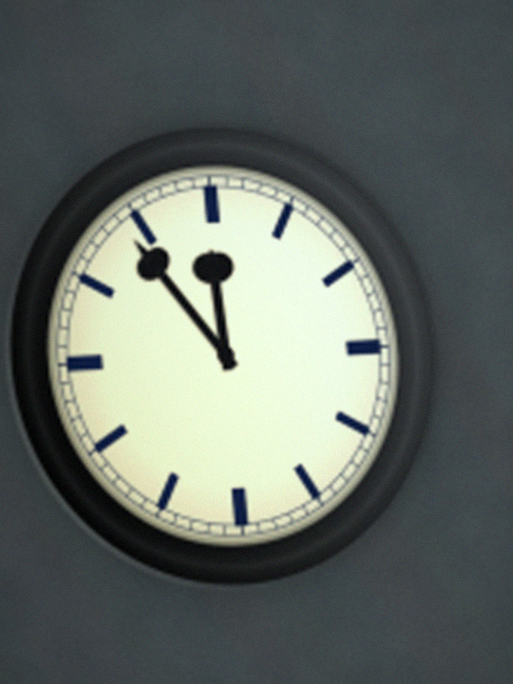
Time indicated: 11:54
